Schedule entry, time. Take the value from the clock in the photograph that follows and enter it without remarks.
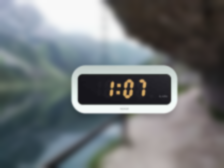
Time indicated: 1:07
